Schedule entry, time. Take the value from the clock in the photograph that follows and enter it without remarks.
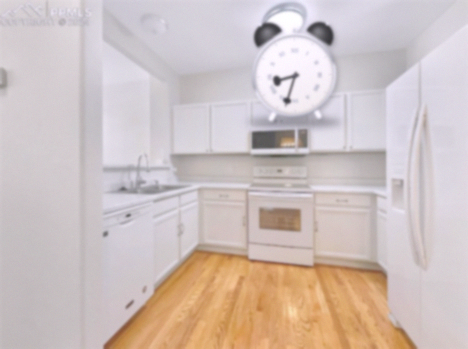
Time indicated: 8:33
